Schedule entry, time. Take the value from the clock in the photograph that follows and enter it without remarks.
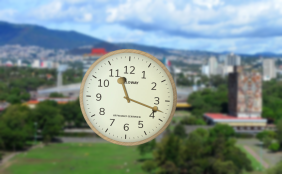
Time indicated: 11:18
